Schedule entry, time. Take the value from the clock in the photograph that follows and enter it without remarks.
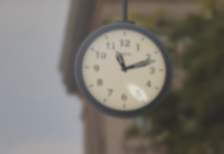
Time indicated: 11:12
